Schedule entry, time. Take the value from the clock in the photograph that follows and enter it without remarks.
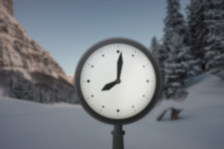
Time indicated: 8:01
